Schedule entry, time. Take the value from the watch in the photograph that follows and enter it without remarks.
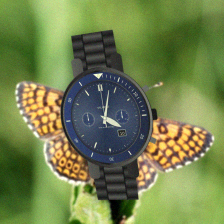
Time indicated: 4:03
